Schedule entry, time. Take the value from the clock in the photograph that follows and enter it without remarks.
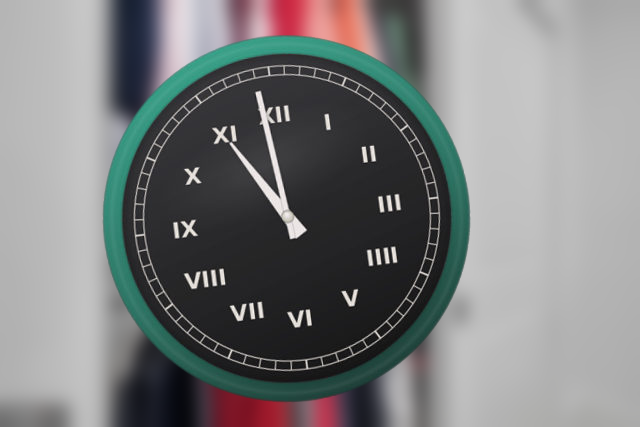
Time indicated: 10:59
